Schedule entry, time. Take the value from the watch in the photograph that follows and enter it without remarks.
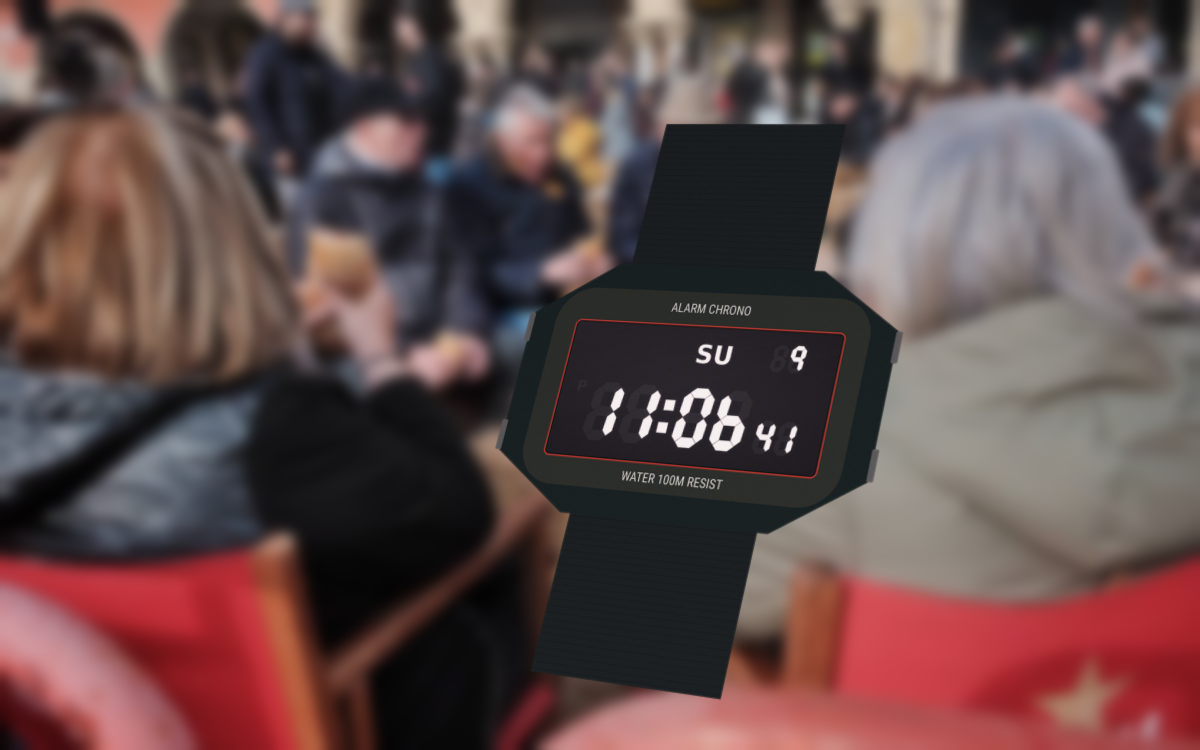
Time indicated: 11:06:41
